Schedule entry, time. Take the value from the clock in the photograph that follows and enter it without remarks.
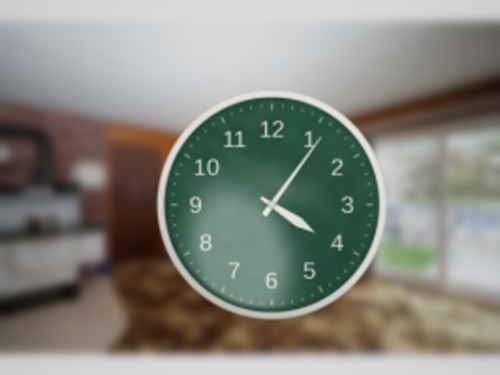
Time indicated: 4:06
